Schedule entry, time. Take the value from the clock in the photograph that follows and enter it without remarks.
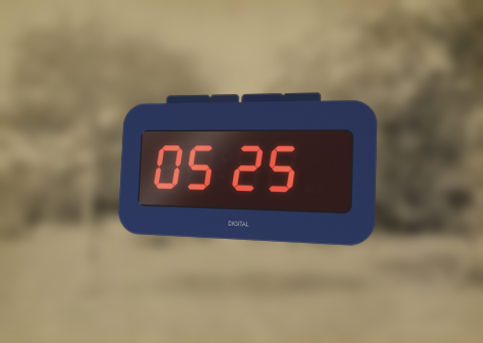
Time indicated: 5:25
